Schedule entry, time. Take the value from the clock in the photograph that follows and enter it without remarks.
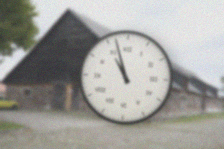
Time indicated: 10:57
